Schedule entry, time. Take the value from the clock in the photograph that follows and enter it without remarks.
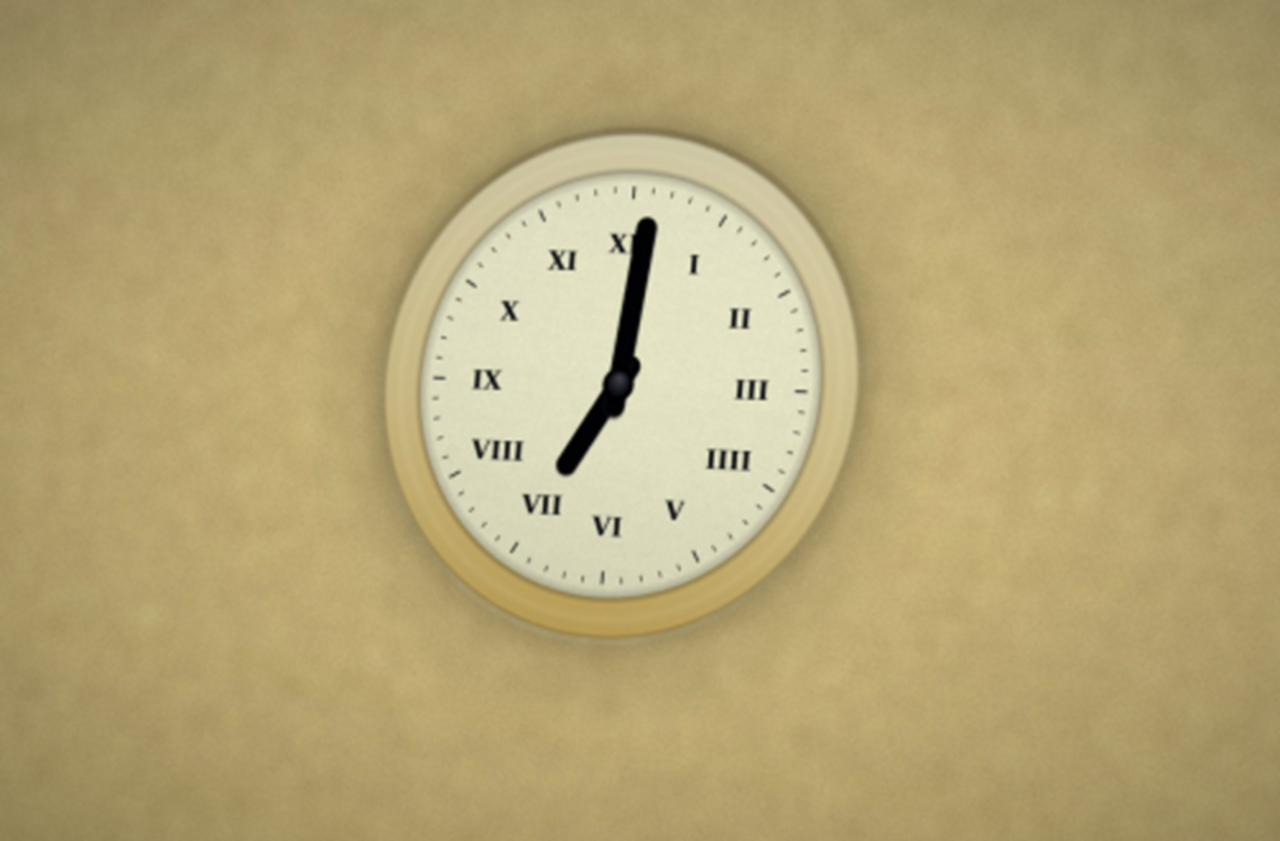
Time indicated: 7:01
